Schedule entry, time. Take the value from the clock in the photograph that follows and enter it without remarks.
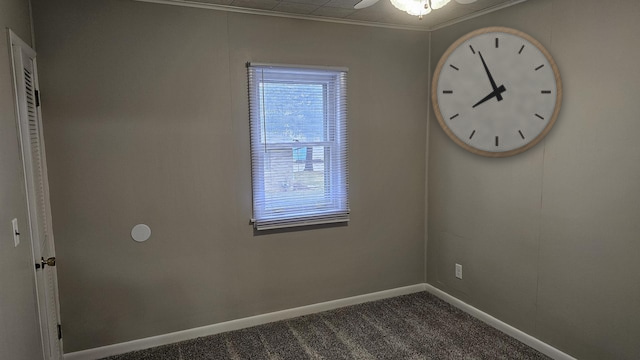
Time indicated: 7:56
